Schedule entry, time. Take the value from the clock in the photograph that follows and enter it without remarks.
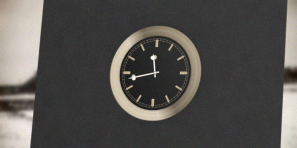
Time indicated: 11:43
